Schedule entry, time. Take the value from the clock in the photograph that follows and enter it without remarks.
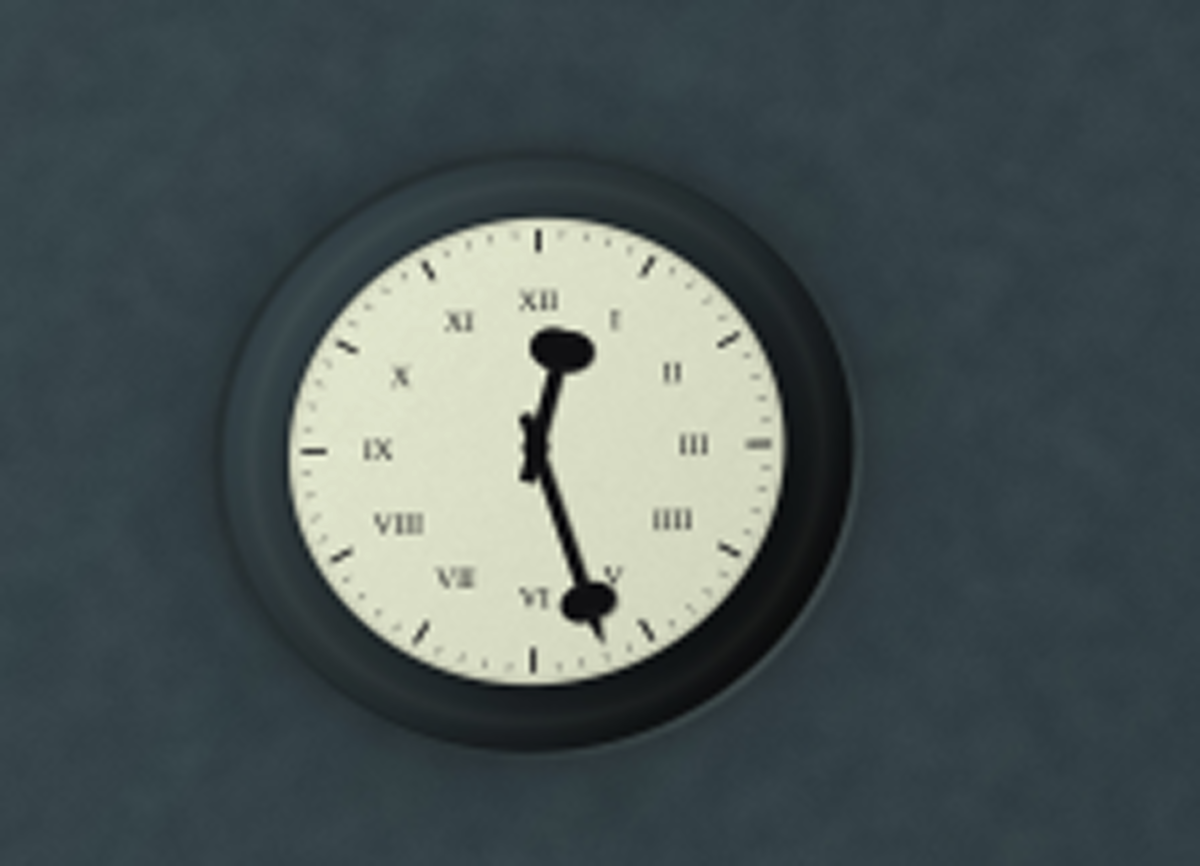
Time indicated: 12:27
